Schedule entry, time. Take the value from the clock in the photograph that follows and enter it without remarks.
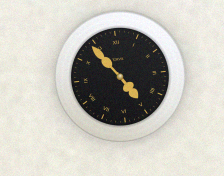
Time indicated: 4:54
